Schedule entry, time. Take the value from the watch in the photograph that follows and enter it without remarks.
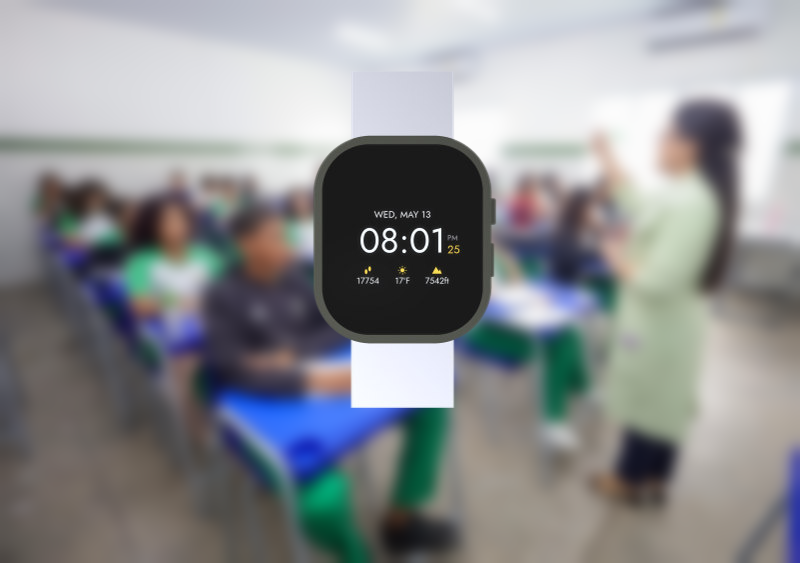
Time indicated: 8:01:25
